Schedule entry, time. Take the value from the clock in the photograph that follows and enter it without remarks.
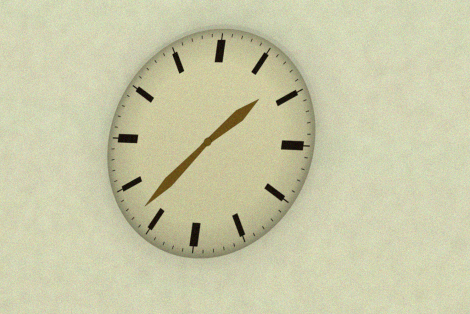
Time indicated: 1:37
